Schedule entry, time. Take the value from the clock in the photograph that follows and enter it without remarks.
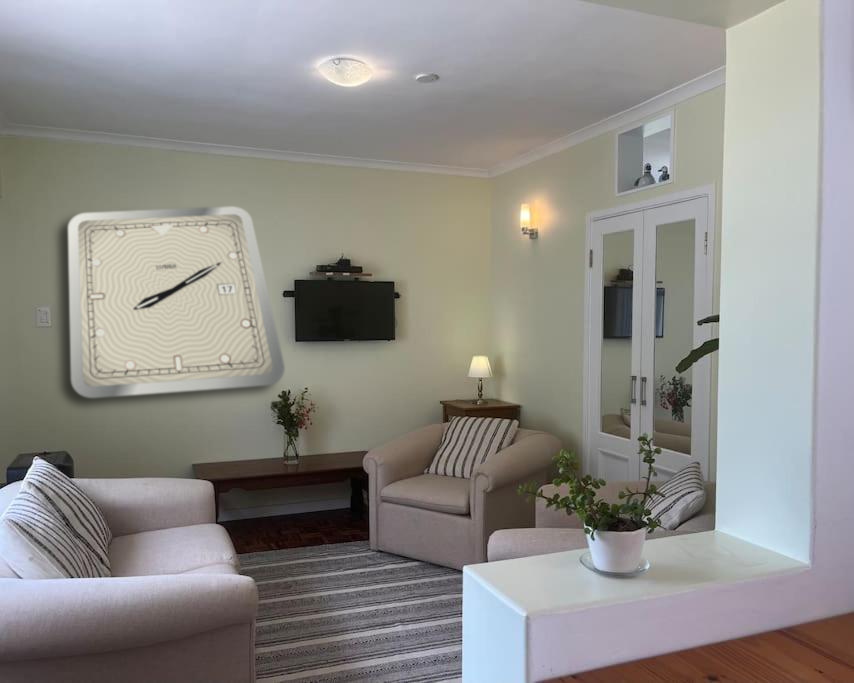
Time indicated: 8:10
